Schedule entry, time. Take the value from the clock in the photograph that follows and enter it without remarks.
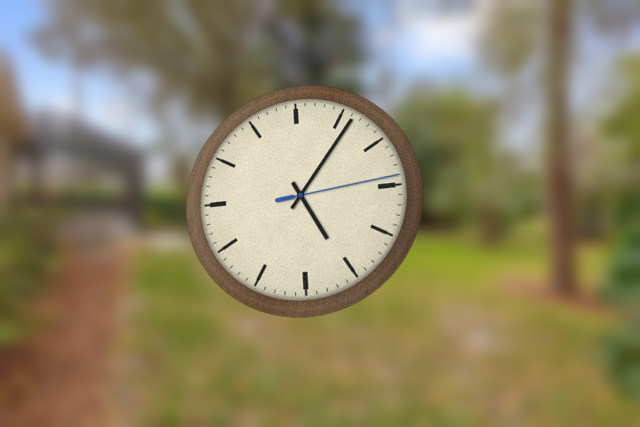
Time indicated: 5:06:14
